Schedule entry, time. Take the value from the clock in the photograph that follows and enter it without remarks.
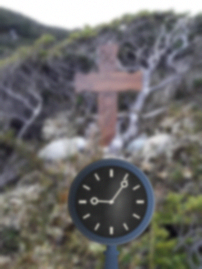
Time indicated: 9:06
